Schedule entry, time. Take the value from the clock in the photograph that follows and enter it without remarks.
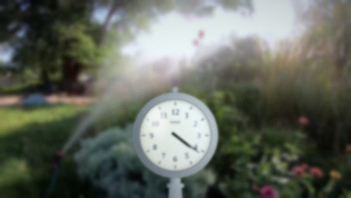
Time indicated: 4:21
